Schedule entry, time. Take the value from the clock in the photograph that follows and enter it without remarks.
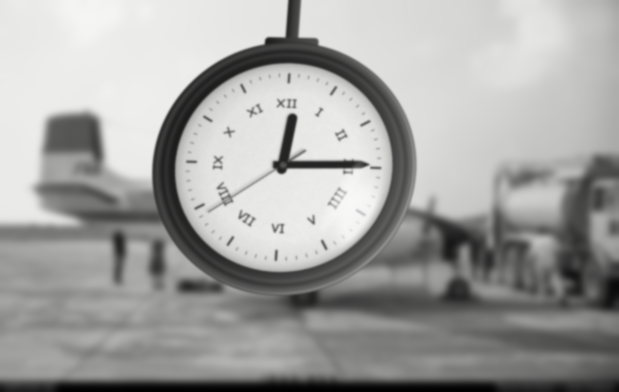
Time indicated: 12:14:39
